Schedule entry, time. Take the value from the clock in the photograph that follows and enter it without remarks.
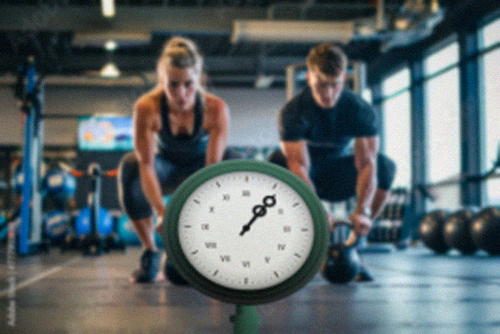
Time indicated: 1:06
